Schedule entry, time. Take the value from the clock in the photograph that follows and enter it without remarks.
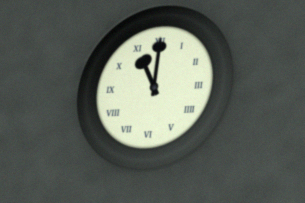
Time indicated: 11:00
